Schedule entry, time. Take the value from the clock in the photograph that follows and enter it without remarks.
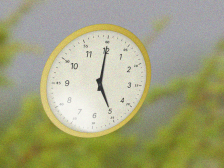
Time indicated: 5:00
